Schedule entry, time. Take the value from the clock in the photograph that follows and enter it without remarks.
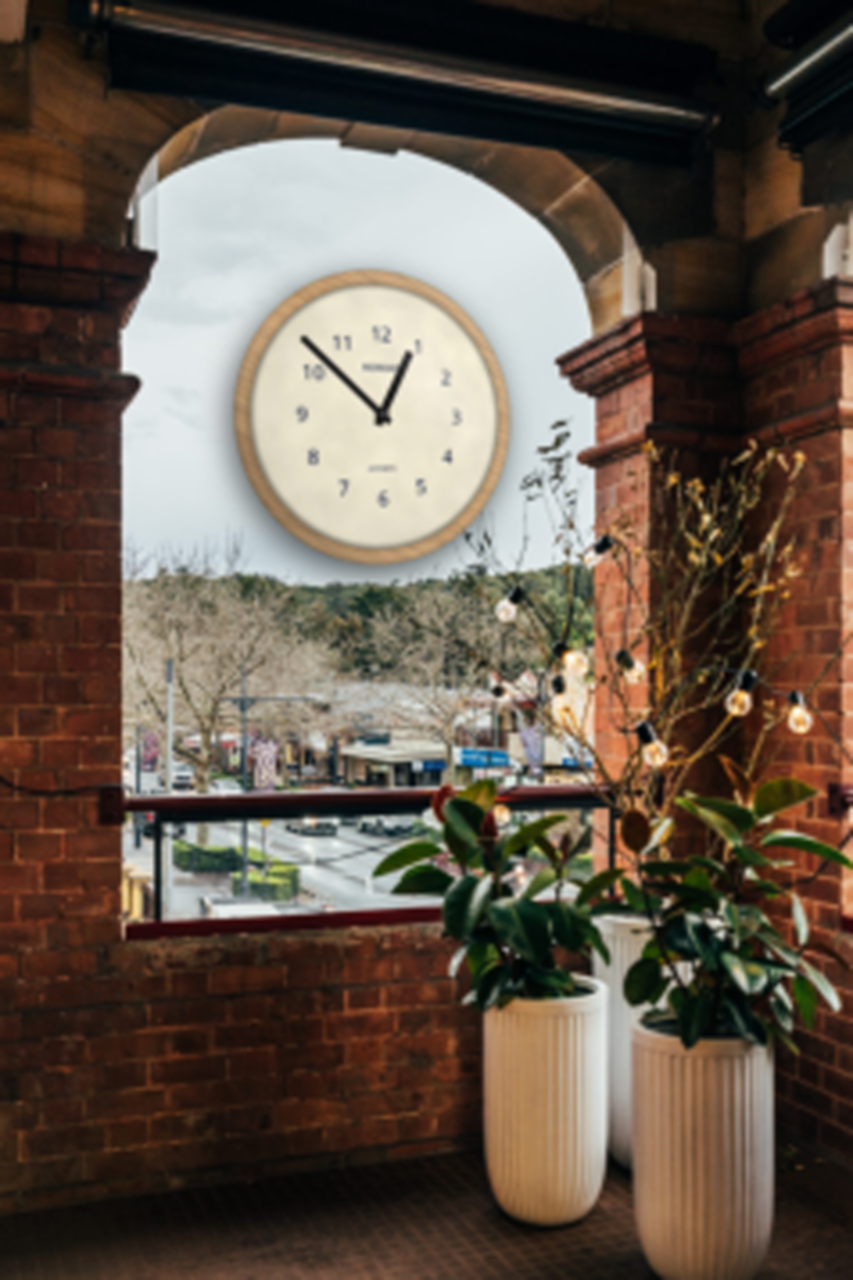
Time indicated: 12:52
